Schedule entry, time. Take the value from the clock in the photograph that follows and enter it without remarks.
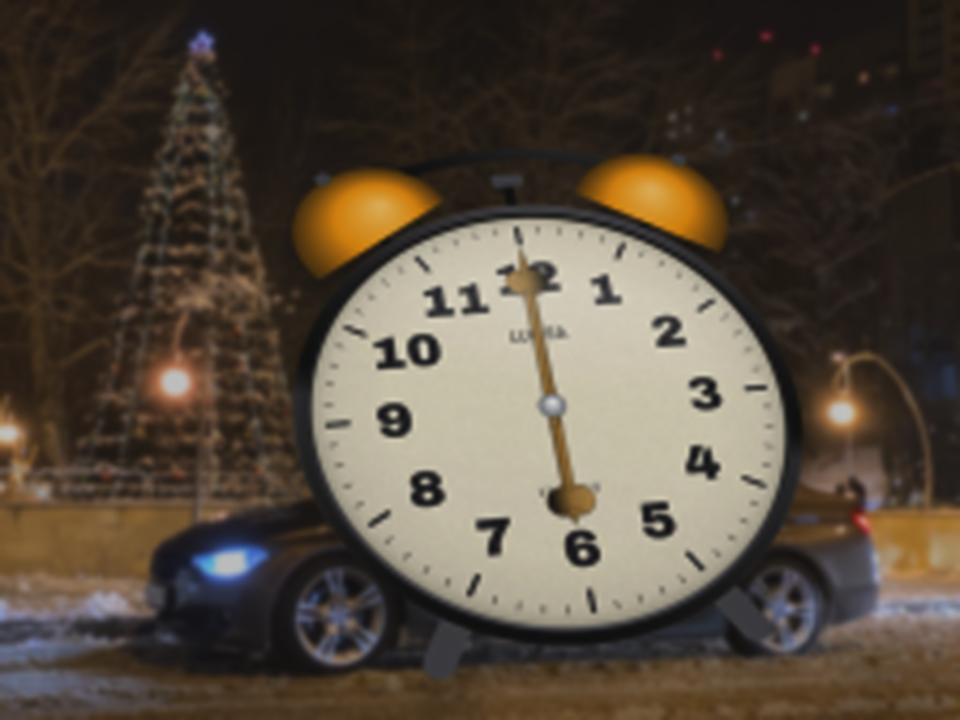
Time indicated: 6:00
